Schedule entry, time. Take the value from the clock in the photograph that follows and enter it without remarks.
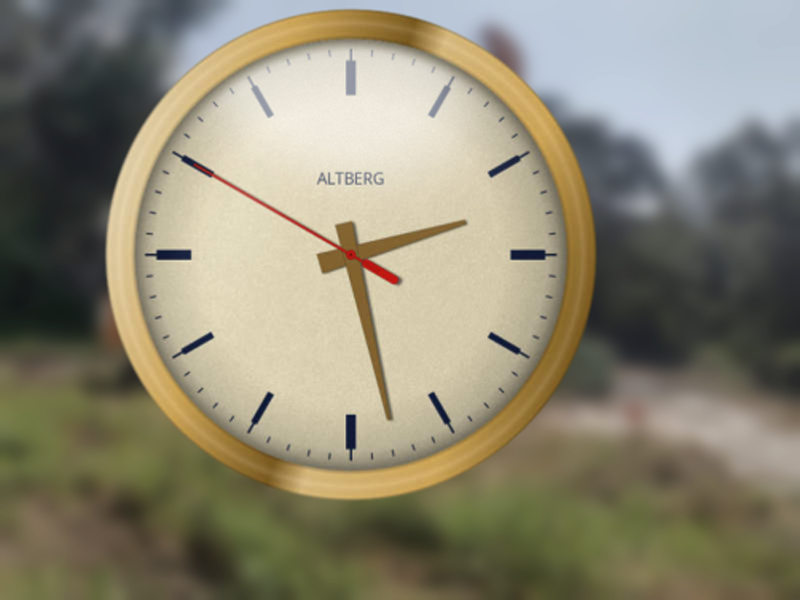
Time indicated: 2:27:50
